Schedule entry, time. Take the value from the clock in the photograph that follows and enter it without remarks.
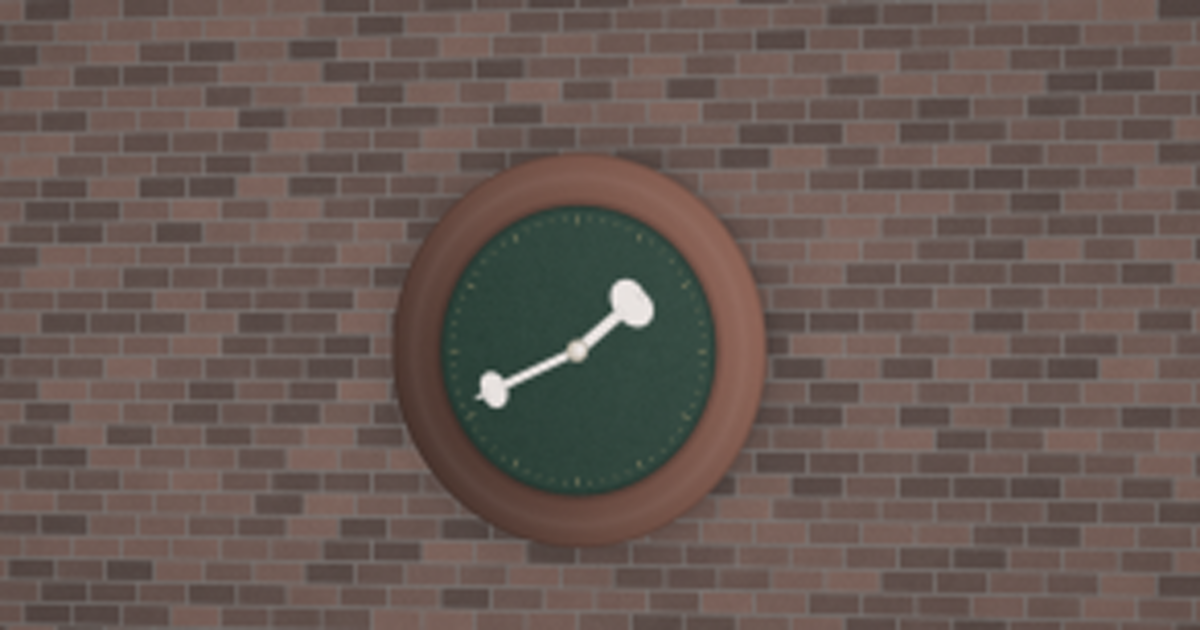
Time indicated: 1:41
